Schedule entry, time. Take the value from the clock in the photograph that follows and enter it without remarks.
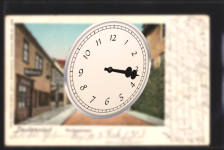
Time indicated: 3:17
